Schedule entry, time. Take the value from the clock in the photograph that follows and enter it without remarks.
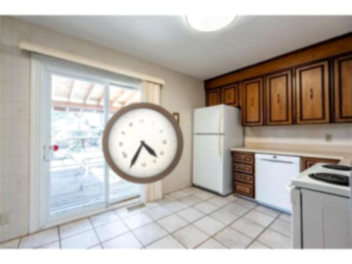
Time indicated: 4:35
